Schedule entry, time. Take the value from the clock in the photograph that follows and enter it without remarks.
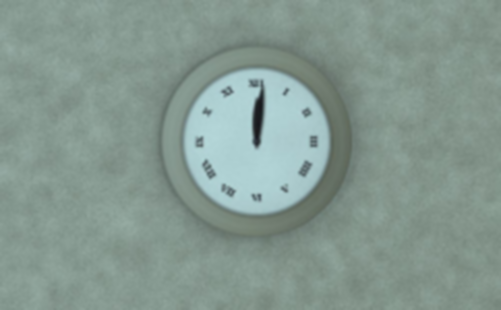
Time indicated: 12:01
